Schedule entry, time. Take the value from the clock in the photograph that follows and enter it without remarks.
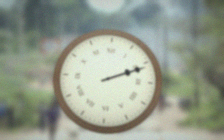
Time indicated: 2:11
